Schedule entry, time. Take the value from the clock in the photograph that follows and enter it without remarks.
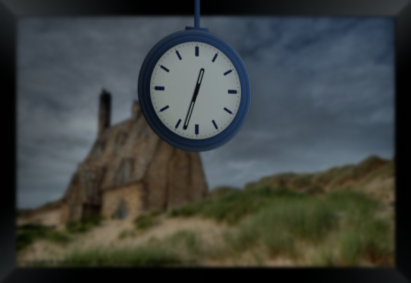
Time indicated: 12:33
